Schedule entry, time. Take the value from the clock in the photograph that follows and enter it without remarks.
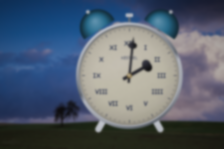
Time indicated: 2:01
